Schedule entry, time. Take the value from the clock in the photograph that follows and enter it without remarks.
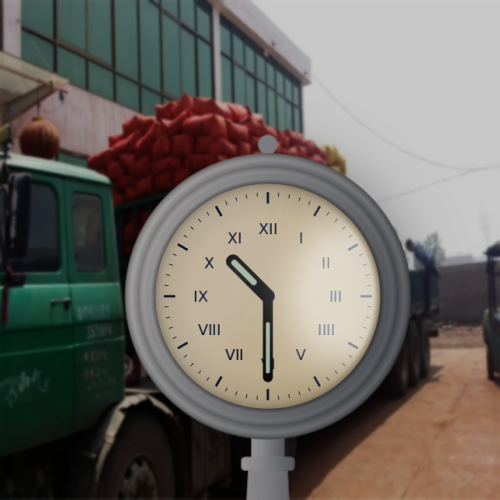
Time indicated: 10:30
